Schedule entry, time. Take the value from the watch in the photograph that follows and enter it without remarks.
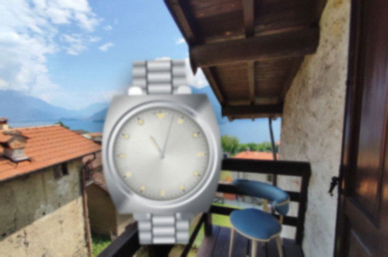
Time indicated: 11:03
